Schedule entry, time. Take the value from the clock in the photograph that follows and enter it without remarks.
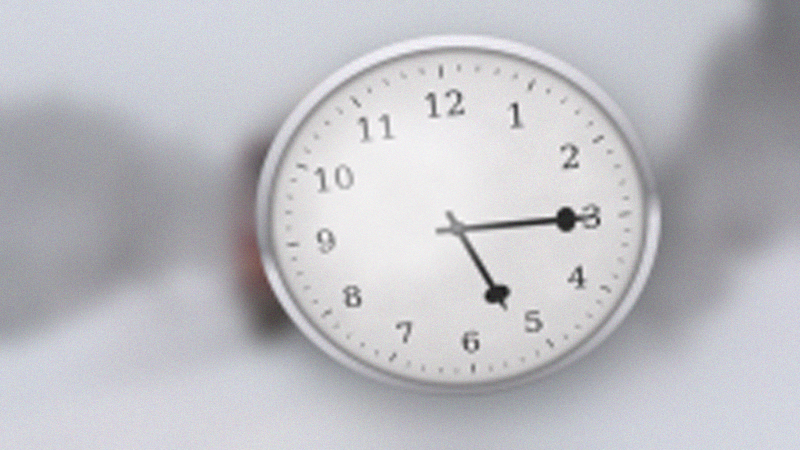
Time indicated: 5:15
